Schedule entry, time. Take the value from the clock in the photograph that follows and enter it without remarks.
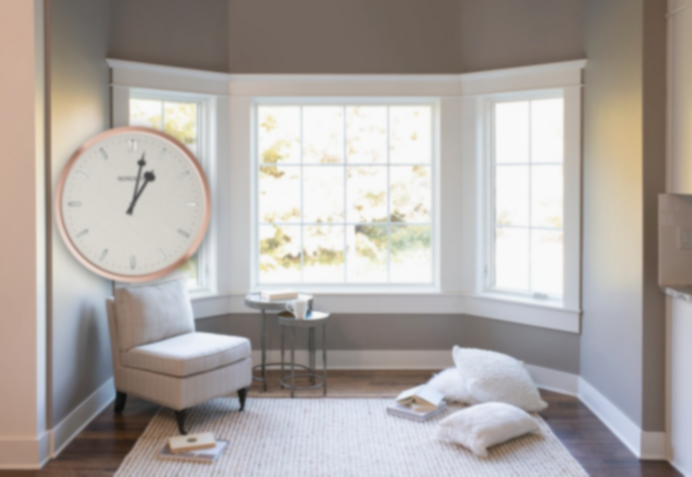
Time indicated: 1:02
